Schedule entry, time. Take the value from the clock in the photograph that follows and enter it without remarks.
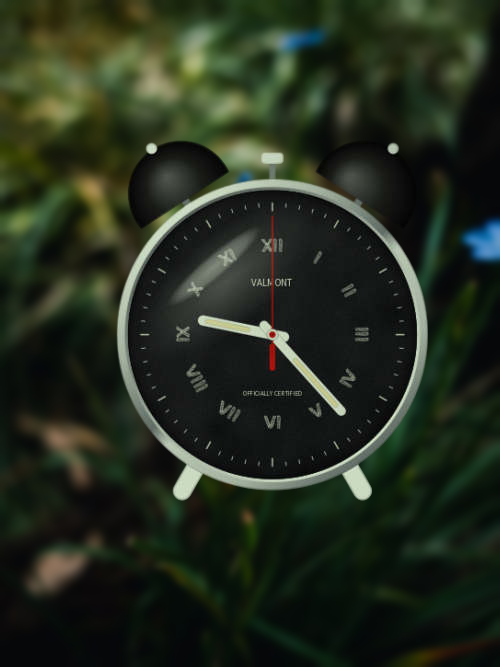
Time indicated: 9:23:00
